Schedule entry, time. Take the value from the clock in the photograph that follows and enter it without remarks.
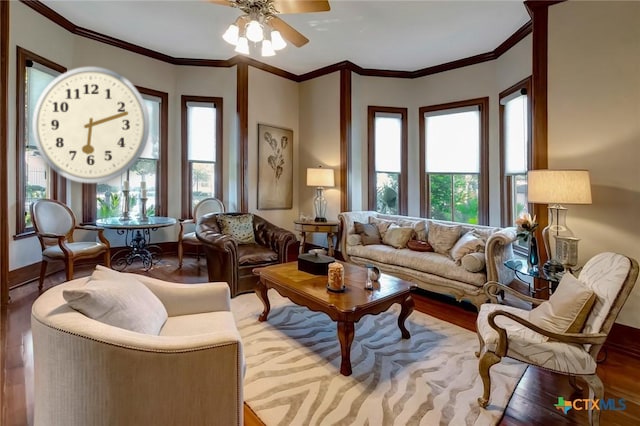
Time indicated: 6:12
